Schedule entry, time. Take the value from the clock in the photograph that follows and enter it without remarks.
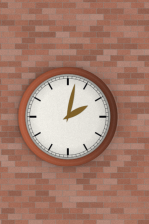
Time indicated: 2:02
